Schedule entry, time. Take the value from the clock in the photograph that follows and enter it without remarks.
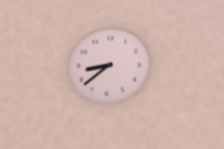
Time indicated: 8:38
